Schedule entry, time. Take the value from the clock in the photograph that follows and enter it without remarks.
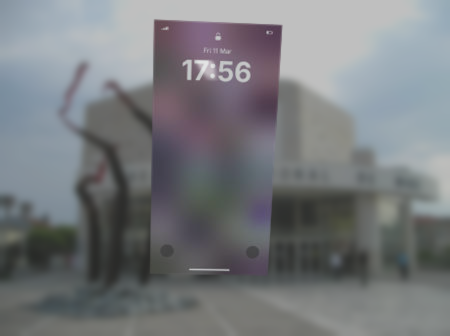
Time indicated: 17:56
